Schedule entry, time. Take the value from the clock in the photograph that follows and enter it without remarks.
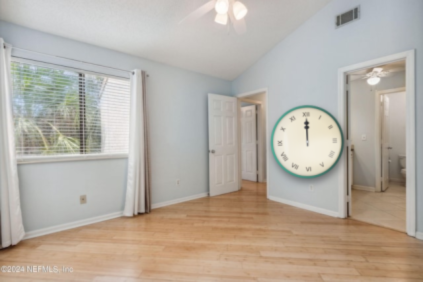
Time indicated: 12:00
